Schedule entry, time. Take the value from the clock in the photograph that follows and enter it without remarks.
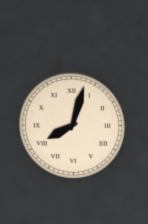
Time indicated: 8:03
